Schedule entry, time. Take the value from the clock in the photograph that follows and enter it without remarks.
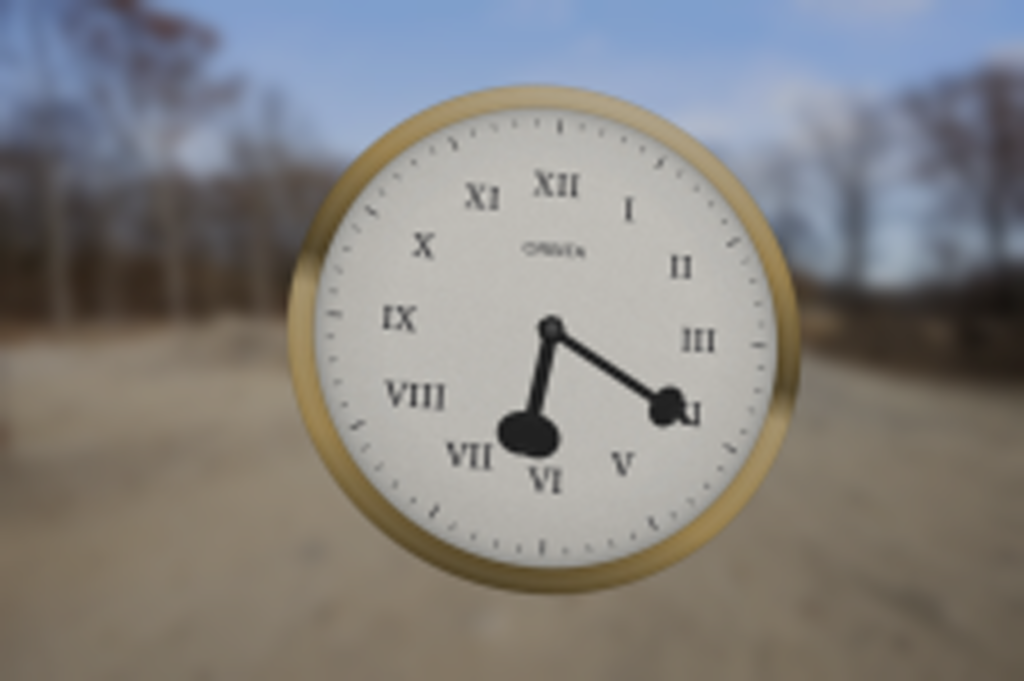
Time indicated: 6:20
